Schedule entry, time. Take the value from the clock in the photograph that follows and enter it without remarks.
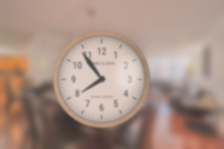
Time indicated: 7:54
